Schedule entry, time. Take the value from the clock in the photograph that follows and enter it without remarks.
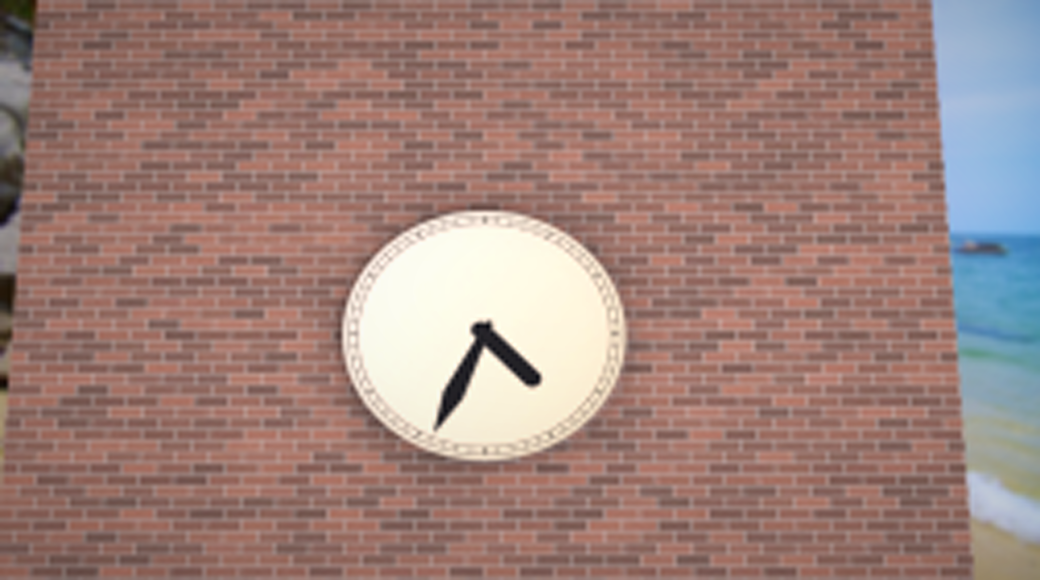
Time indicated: 4:34
